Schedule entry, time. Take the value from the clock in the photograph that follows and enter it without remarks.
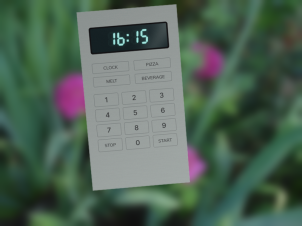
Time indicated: 16:15
